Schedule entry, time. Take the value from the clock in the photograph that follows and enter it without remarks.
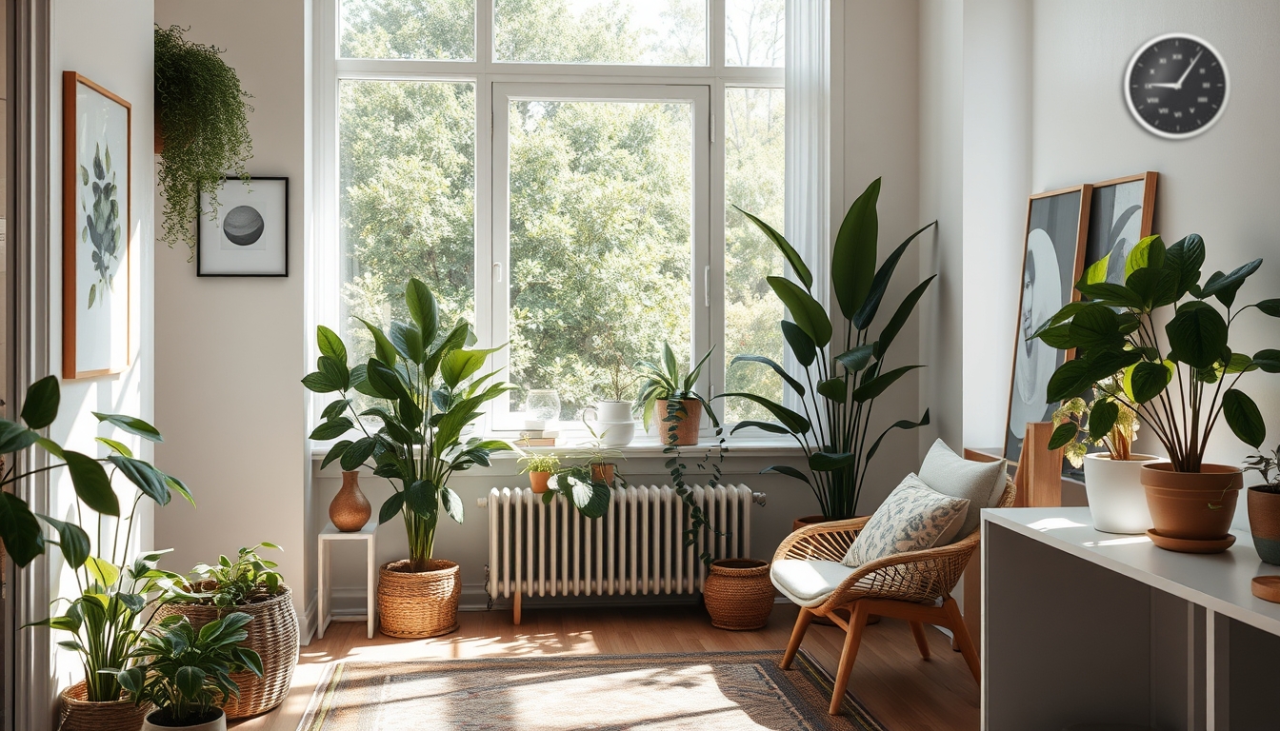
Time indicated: 9:06
